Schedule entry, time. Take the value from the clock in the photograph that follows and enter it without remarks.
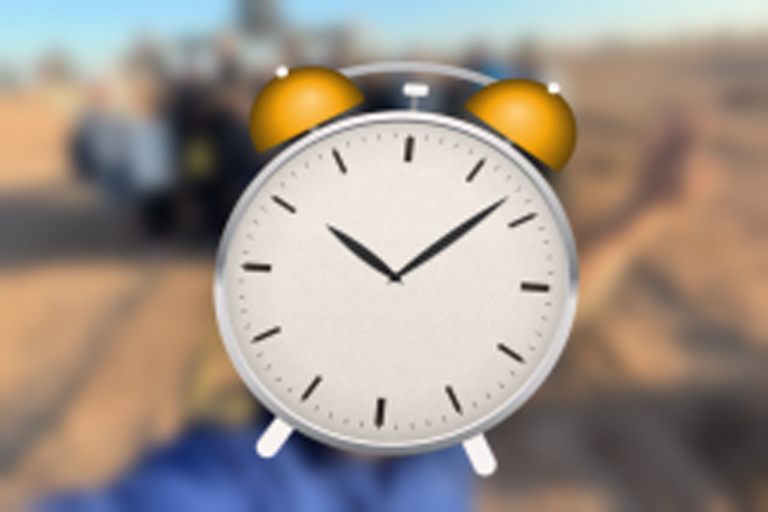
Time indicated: 10:08
